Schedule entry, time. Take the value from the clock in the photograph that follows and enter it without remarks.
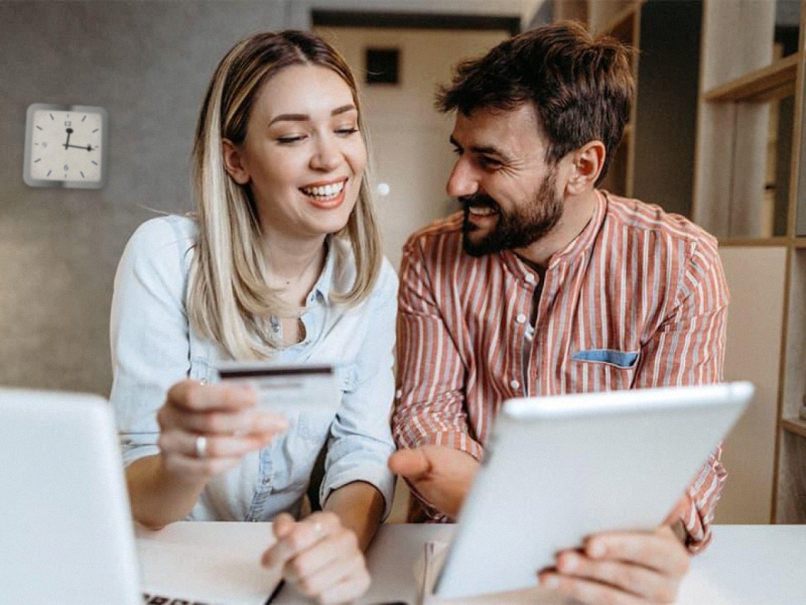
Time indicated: 12:16
